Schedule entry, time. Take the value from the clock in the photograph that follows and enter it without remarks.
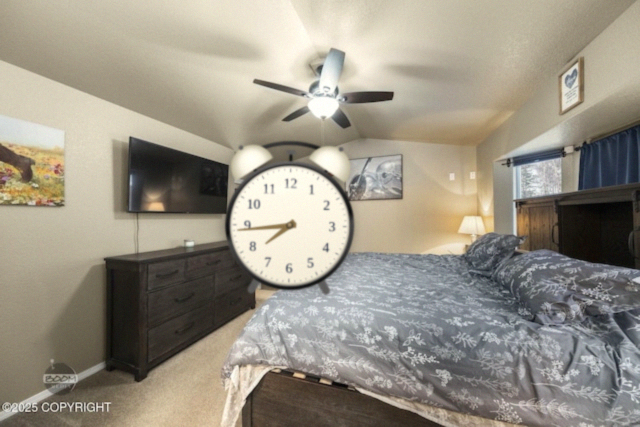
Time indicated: 7:44
